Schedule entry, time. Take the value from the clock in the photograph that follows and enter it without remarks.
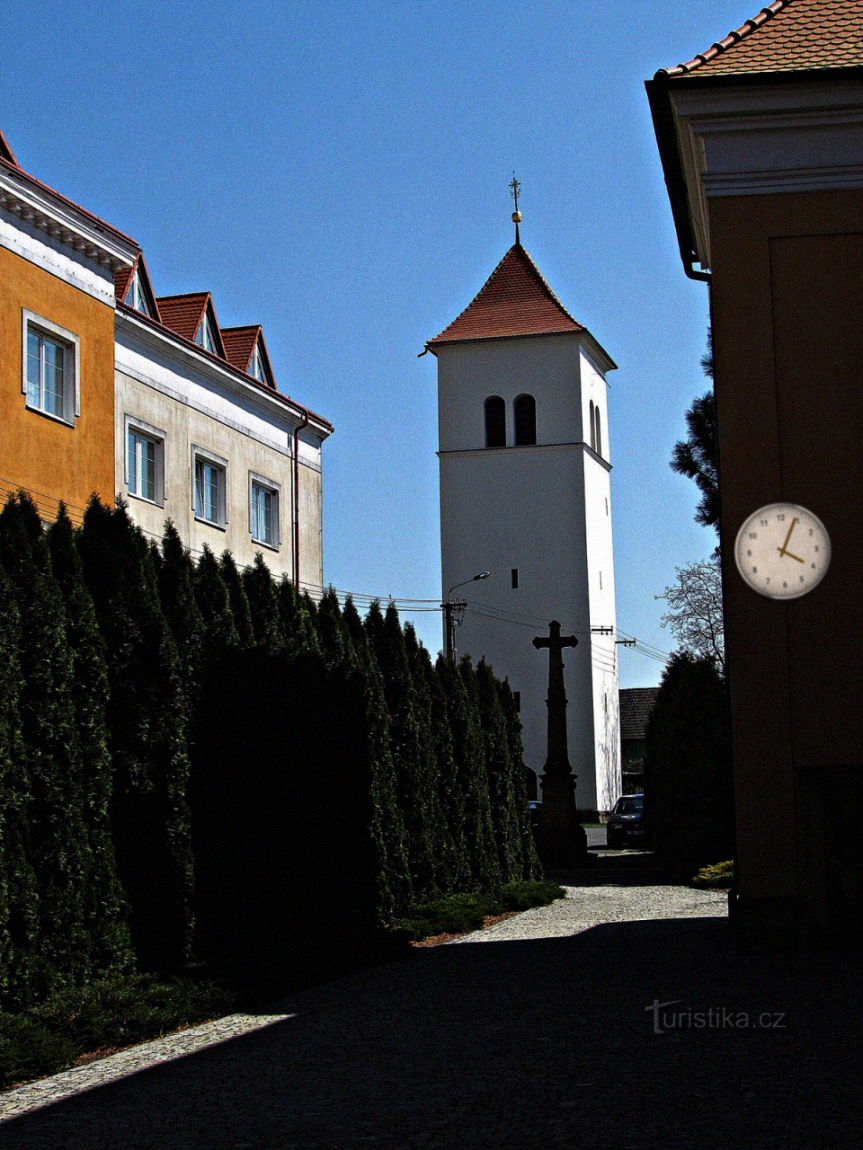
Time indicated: 4:04
